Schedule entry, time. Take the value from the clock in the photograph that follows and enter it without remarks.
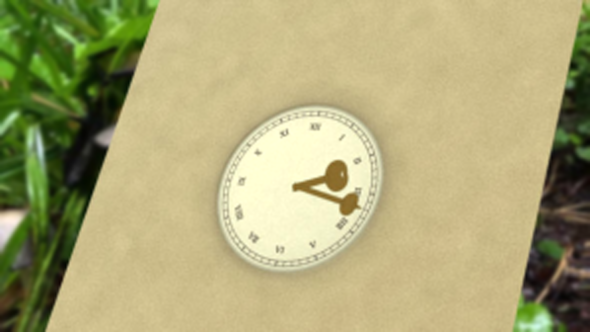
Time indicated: 2:17
